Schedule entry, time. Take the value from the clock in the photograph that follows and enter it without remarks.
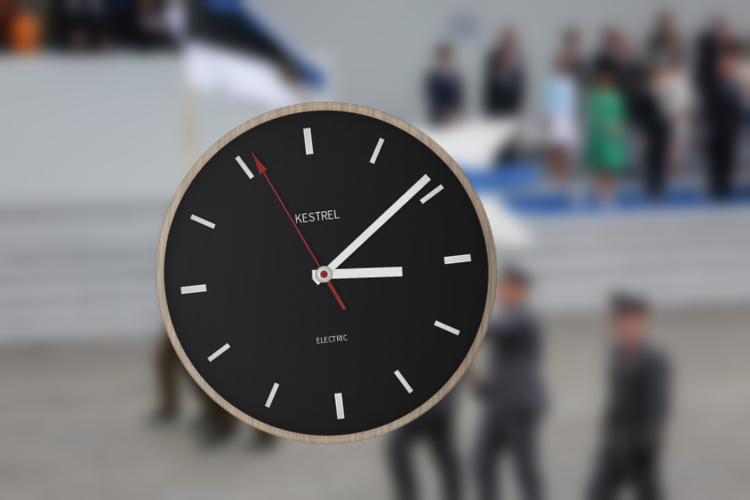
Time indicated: 3:08:56
